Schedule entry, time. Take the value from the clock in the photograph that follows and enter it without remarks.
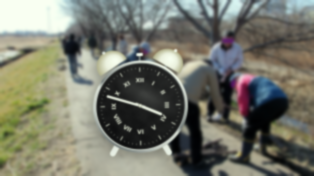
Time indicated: 3:48
